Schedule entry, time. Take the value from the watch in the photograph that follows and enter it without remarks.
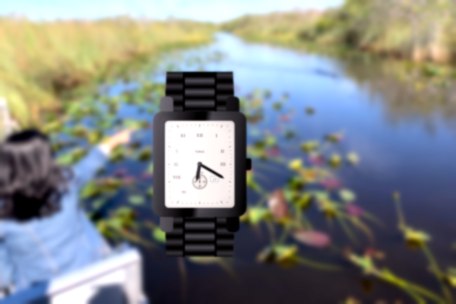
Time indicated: 6:20
